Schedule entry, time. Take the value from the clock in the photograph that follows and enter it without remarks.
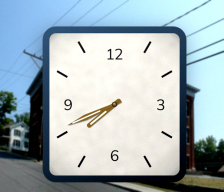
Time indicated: 7:41
